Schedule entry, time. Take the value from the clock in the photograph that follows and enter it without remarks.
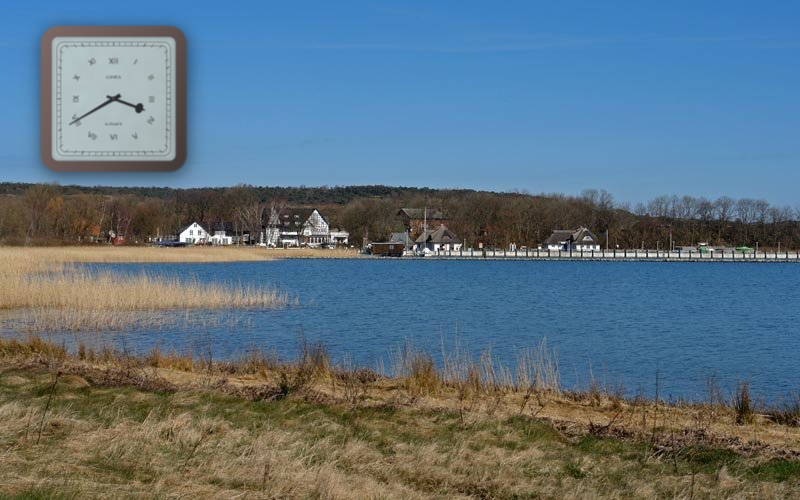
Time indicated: 3:40
